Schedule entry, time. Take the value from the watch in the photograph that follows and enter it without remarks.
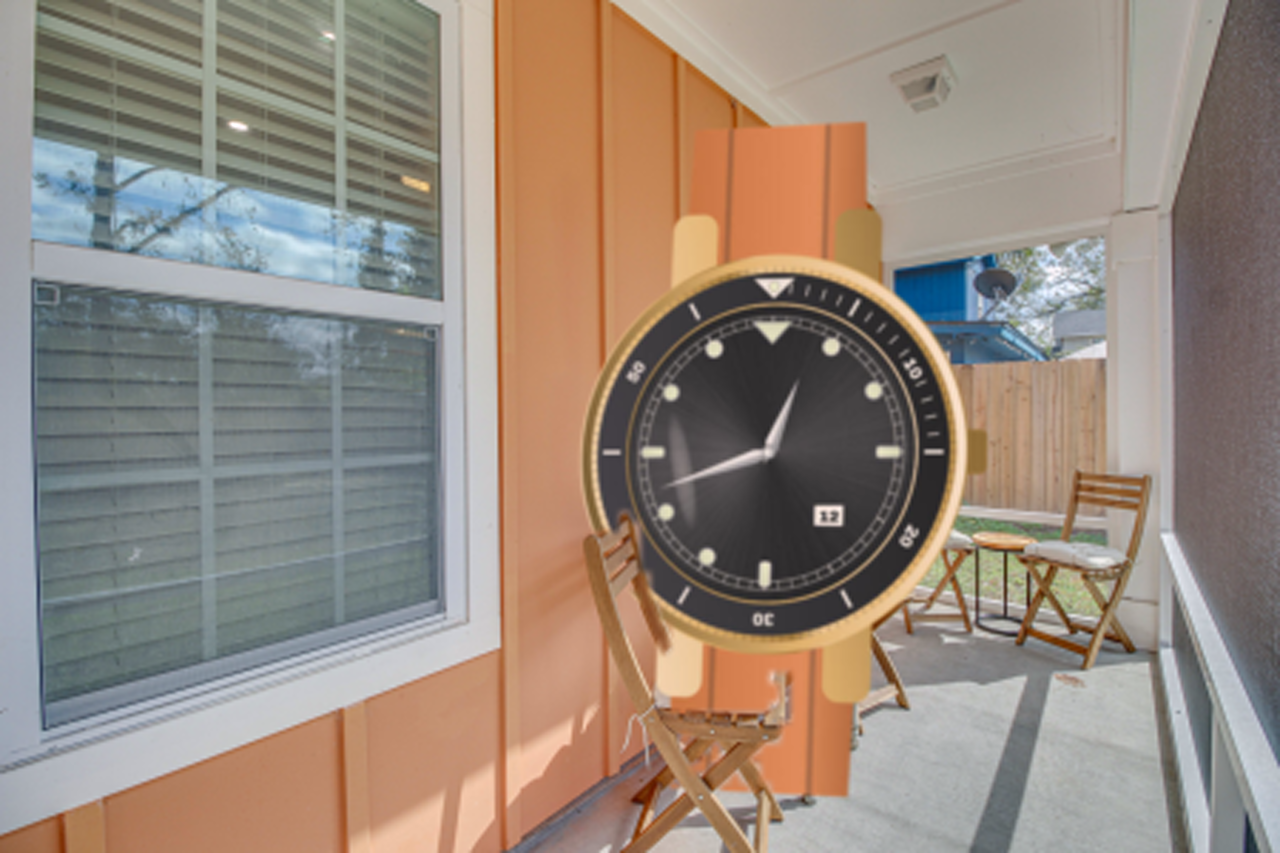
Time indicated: 12:42
